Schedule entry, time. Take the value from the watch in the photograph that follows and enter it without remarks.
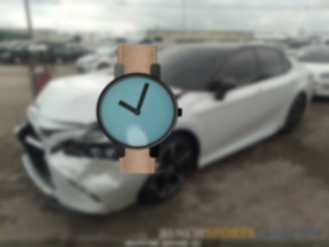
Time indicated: 10:03
